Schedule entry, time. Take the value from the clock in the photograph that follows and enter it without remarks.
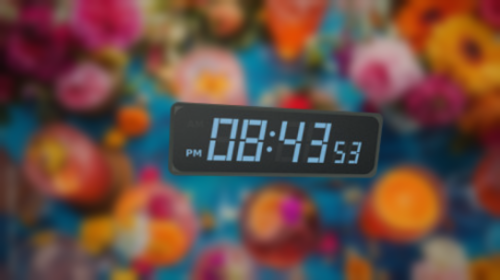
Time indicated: 8:43:53
